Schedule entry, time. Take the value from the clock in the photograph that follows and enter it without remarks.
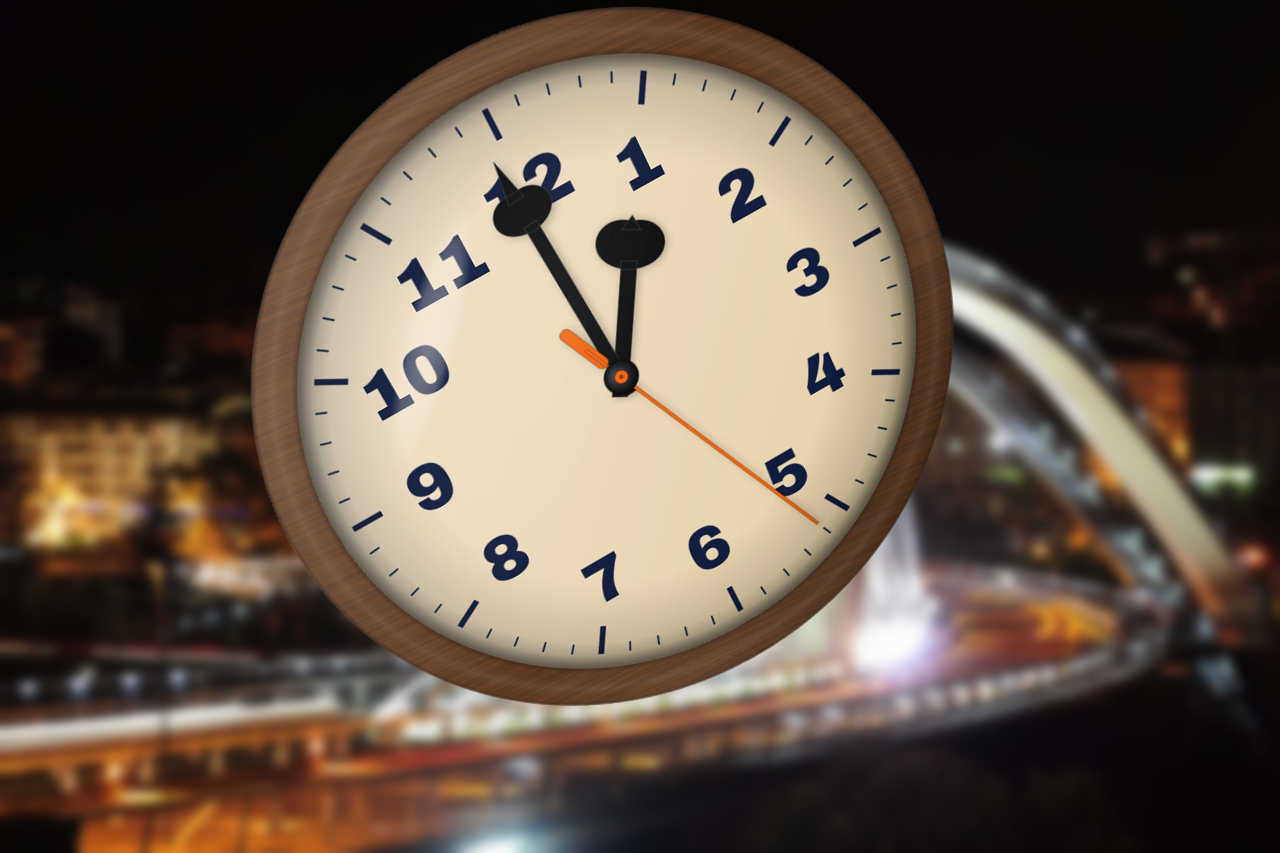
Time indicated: 12:59:26
